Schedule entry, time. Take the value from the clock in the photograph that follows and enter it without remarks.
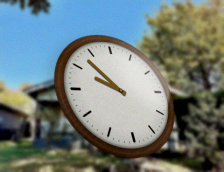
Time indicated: 9:53
